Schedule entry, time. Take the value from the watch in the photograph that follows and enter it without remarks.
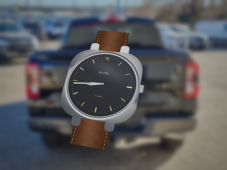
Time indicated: 8:44
